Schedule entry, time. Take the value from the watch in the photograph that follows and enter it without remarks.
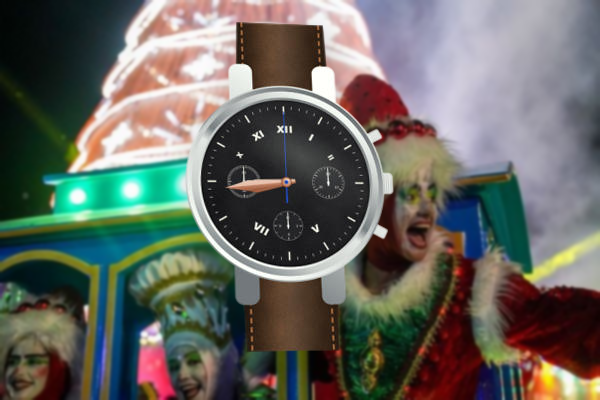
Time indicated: 8:44
